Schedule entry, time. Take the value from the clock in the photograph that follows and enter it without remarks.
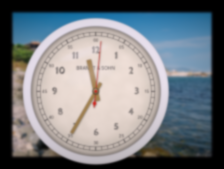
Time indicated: 11:35:01
